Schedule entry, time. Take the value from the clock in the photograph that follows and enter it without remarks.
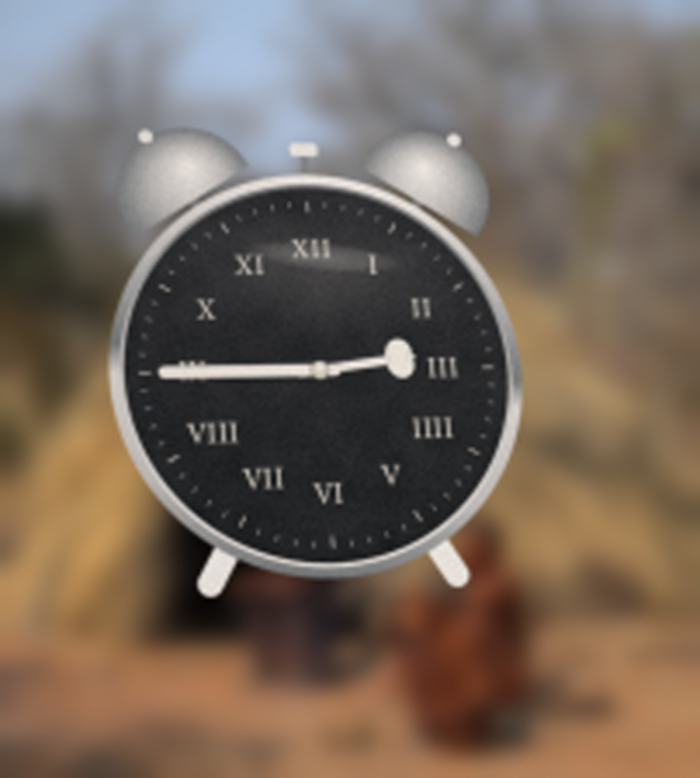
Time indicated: 2:45
